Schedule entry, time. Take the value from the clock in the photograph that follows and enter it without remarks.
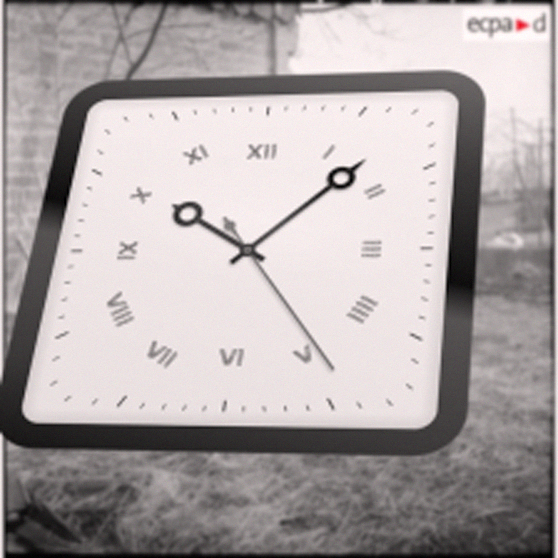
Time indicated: 10:07:24
